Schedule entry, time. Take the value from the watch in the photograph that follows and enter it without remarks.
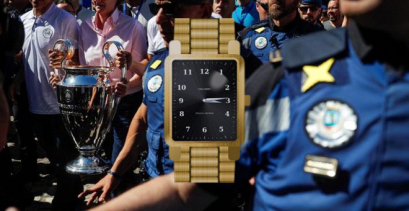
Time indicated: 3:14
